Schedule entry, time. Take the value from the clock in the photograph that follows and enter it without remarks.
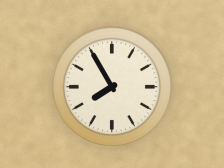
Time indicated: 7:55
